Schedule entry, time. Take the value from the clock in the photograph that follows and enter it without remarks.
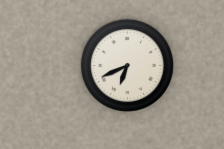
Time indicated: 6:41
